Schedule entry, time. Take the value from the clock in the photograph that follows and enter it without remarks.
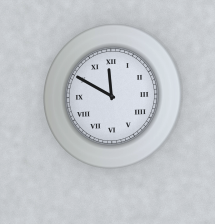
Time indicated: 11:50
